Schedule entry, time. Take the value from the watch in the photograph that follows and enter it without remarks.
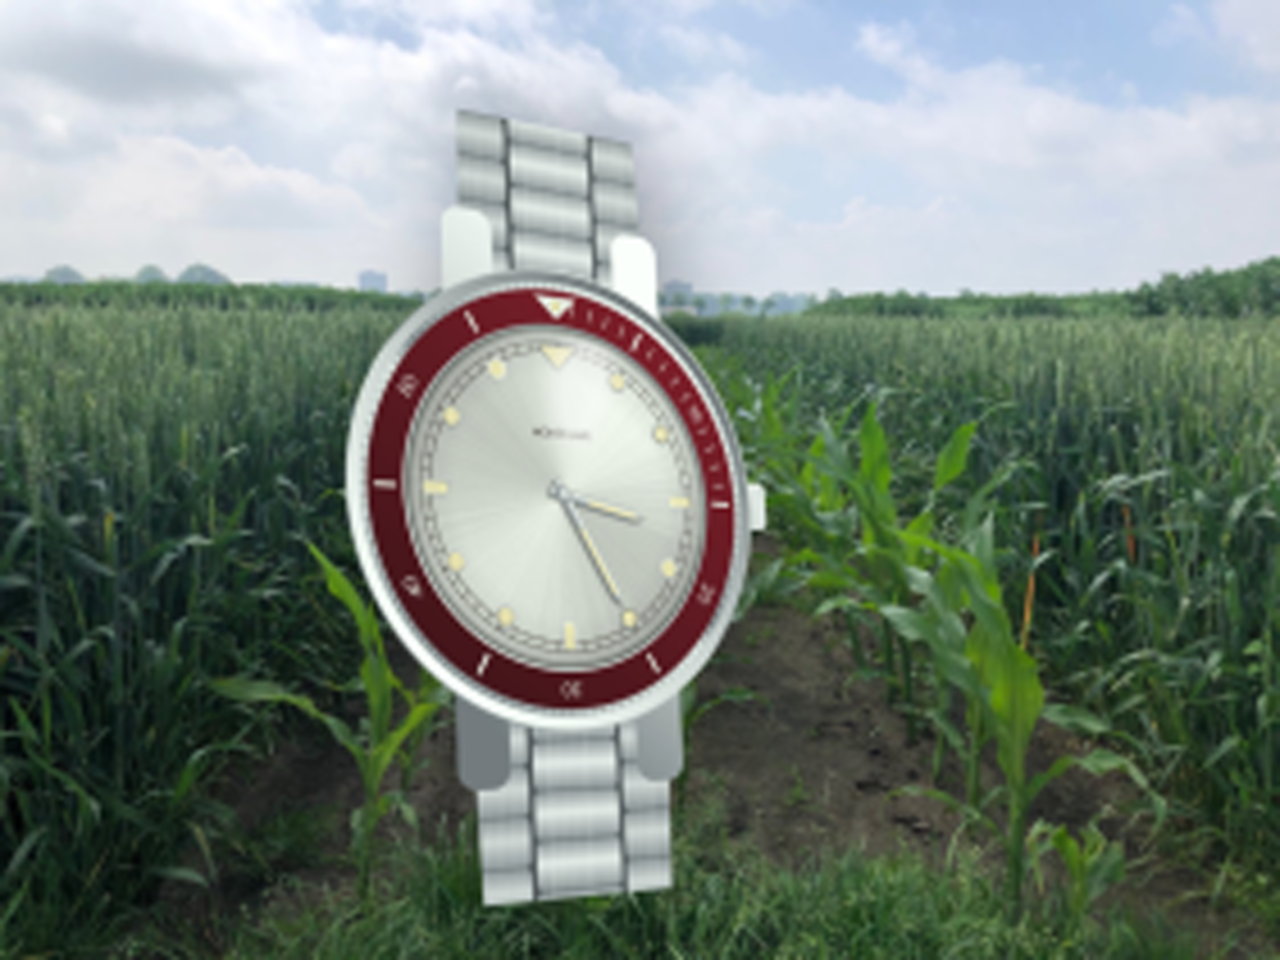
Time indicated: 3:25
